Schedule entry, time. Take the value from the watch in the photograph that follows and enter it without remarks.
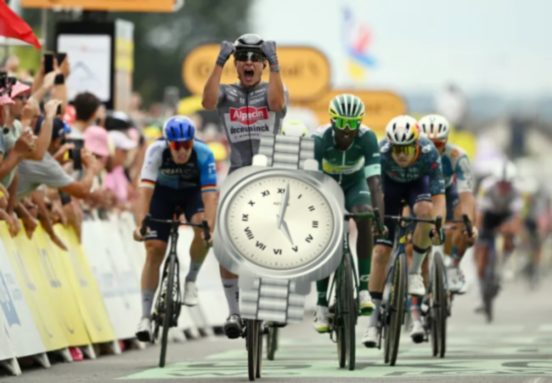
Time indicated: 5:01
